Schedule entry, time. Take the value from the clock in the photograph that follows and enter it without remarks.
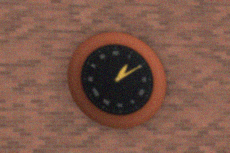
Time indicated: 1:10
